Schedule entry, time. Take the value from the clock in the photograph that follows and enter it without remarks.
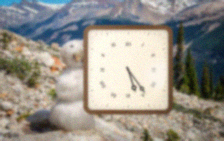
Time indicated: 5:24
